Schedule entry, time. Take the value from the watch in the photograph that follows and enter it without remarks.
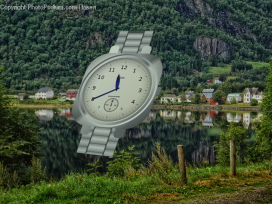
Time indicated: 11:40
